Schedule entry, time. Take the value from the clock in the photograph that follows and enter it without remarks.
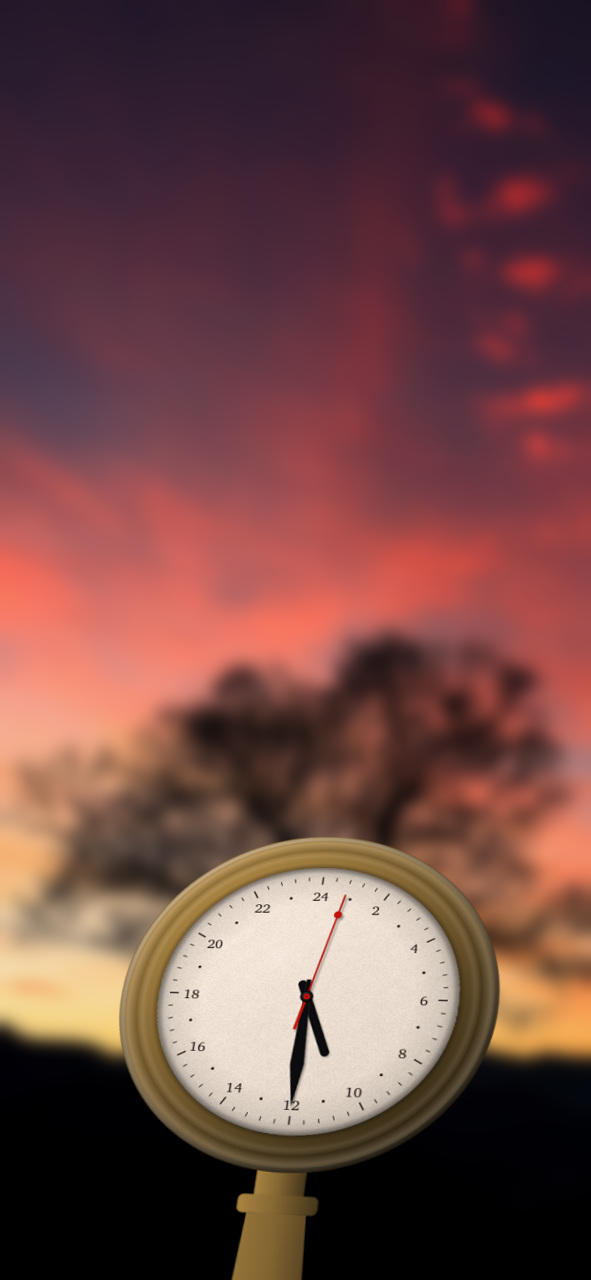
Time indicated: 10:30:02
